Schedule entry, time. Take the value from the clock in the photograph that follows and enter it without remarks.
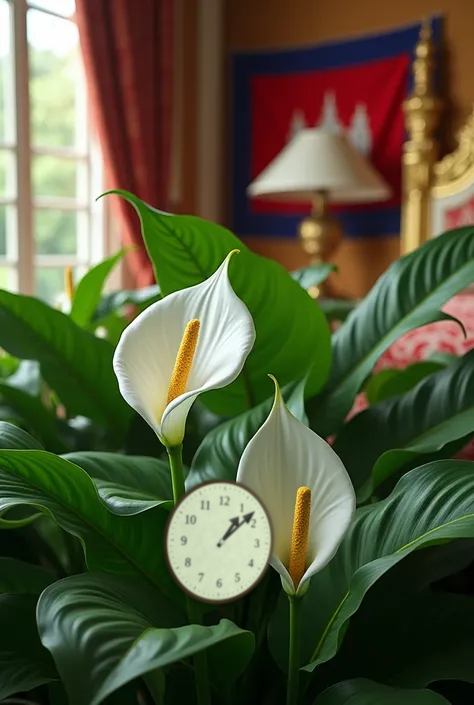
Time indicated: 1:08
